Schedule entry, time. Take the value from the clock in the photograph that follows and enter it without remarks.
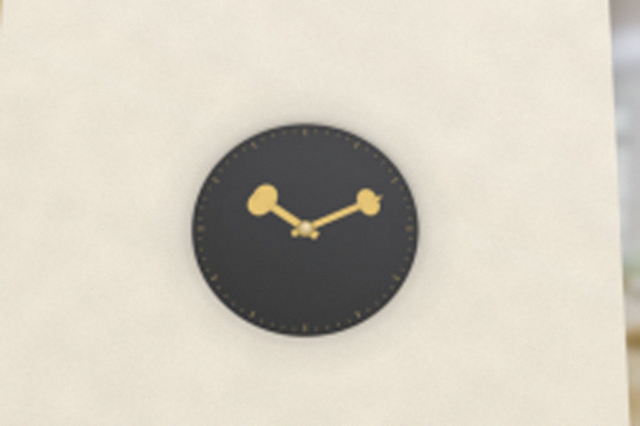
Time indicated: 10:11
